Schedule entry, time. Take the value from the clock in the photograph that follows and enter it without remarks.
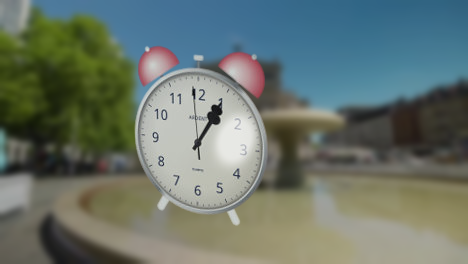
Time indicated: 1:04:59
